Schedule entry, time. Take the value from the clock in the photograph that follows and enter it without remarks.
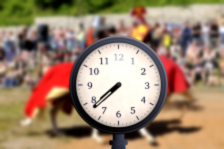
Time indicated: 7:38
